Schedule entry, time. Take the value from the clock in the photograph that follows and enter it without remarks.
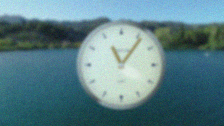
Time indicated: 11:06
